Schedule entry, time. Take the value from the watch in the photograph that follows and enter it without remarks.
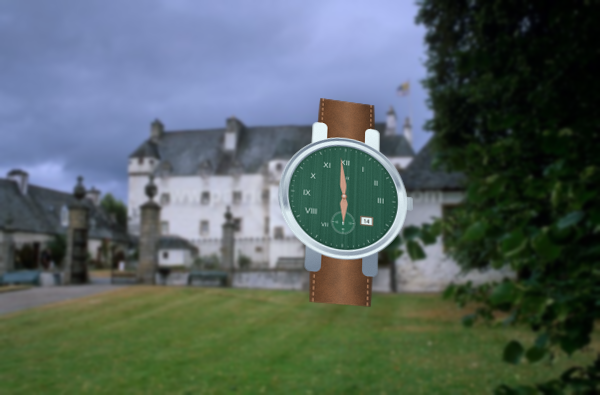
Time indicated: 5:59
